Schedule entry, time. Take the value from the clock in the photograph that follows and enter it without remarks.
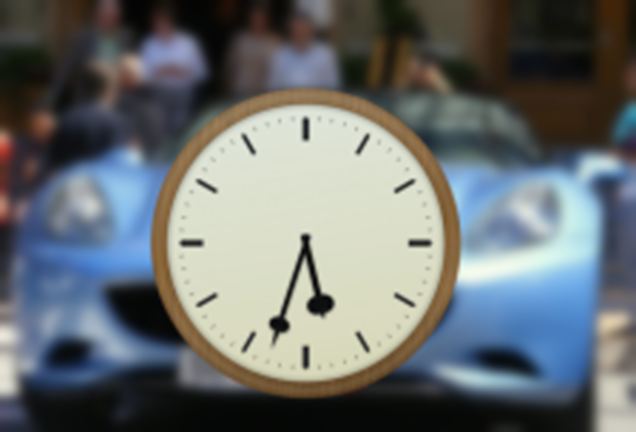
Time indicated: 5:33
